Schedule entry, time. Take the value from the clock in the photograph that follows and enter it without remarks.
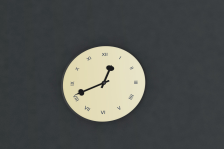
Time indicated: 12:41
